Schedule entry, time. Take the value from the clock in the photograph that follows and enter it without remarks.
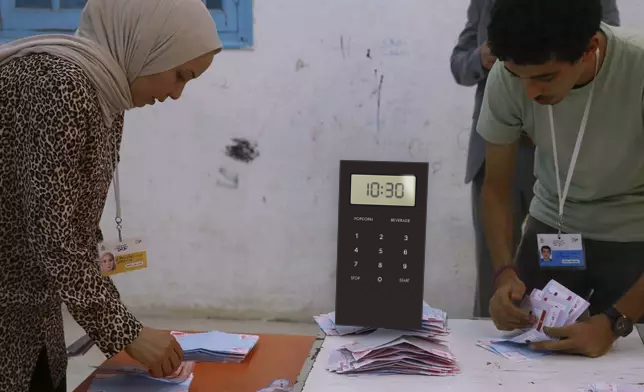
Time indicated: 10:30
